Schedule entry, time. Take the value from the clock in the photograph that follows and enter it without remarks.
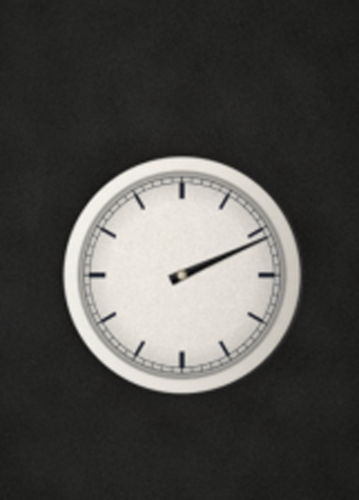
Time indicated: 2:11
